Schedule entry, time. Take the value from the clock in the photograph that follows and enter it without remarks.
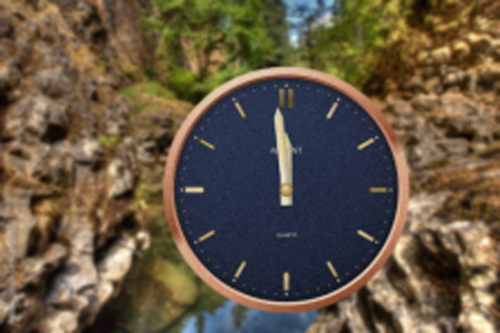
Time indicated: 11:59
